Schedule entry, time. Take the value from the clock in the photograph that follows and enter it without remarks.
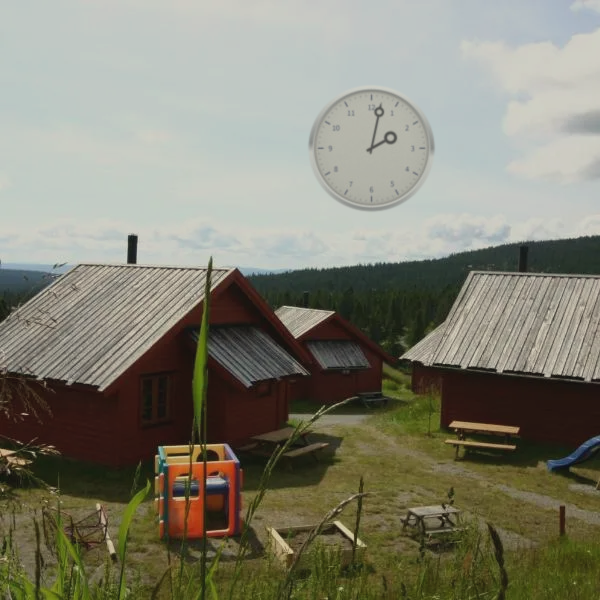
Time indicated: 2:02
